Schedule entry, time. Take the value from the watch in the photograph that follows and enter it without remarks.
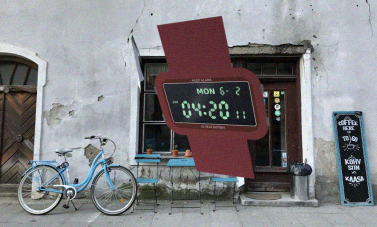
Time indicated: 4:20:11
